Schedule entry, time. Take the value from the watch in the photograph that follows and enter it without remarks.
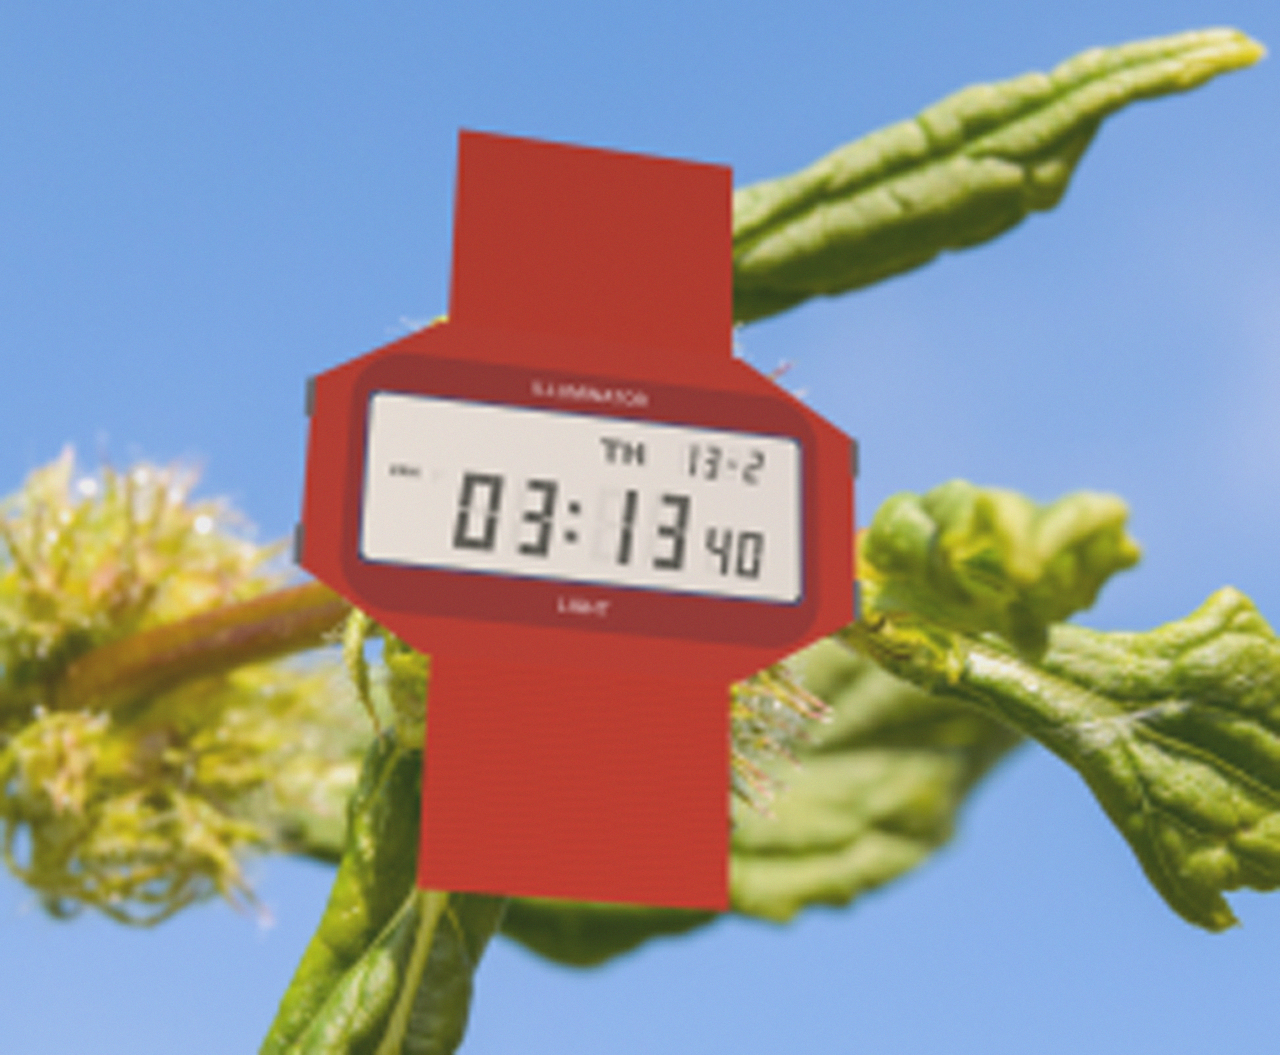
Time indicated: 3:13:40
